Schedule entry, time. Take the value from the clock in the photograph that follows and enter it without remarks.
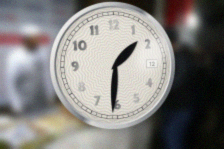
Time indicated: 1:31
